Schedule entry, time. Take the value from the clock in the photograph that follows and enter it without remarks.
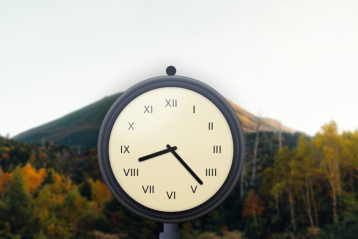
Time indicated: 8:23
